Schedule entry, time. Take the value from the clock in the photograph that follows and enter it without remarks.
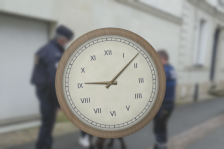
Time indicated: 9:08
